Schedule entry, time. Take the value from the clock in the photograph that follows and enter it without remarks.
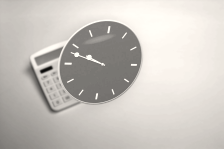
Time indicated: 9:48
